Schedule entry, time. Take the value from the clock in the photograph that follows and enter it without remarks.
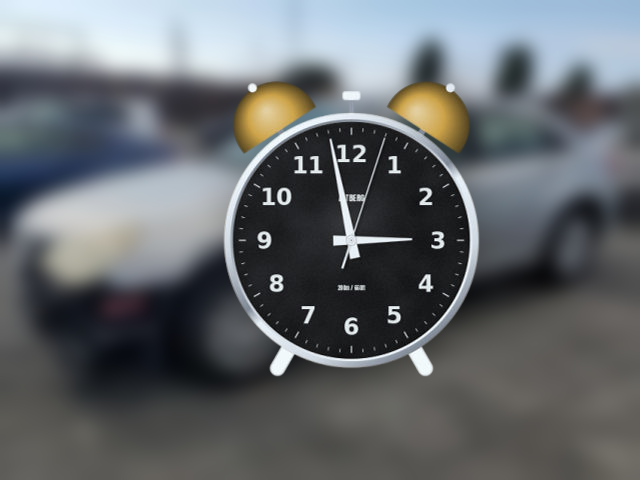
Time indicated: 2:58:03
